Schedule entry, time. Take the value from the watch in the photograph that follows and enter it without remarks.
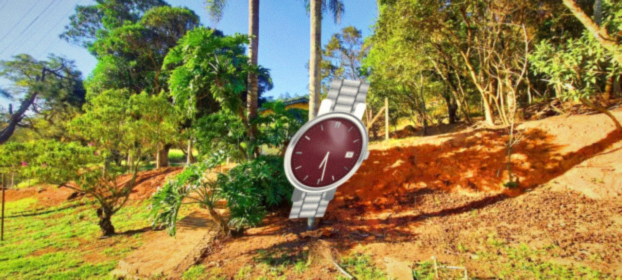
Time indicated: 6:29
